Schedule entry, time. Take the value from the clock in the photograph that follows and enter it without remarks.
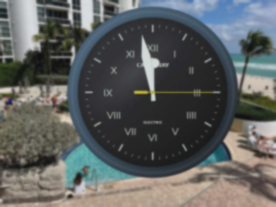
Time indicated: 11:58:15
